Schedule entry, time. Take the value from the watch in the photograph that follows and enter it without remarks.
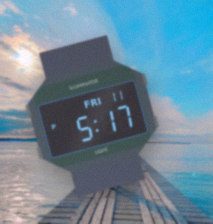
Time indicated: 5:17
